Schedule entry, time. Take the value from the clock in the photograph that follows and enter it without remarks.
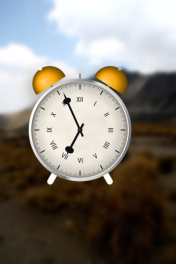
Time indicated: 6:56
